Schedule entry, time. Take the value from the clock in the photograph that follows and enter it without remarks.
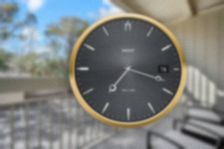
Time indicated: 7:18
